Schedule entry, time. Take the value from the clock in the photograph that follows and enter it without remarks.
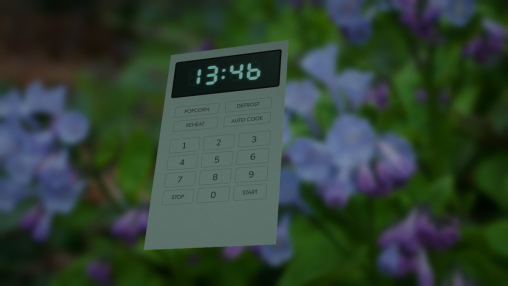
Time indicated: 13:46
